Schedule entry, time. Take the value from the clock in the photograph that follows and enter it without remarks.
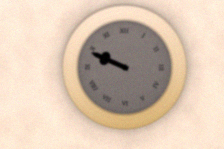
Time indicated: 9:49
